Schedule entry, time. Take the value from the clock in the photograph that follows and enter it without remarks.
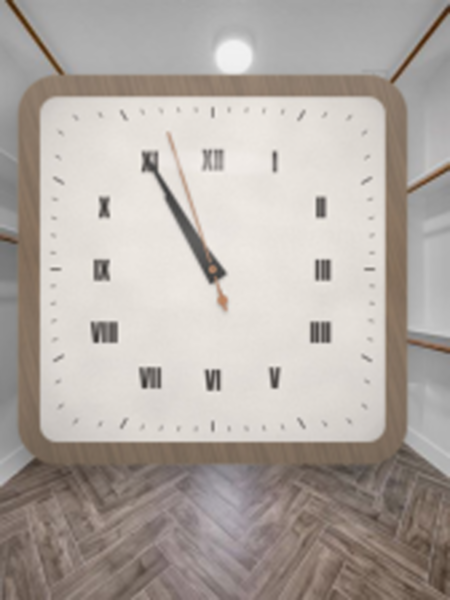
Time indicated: 10:54:57
